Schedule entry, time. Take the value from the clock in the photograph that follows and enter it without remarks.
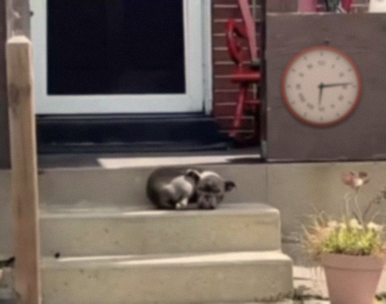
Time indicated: 6:14
